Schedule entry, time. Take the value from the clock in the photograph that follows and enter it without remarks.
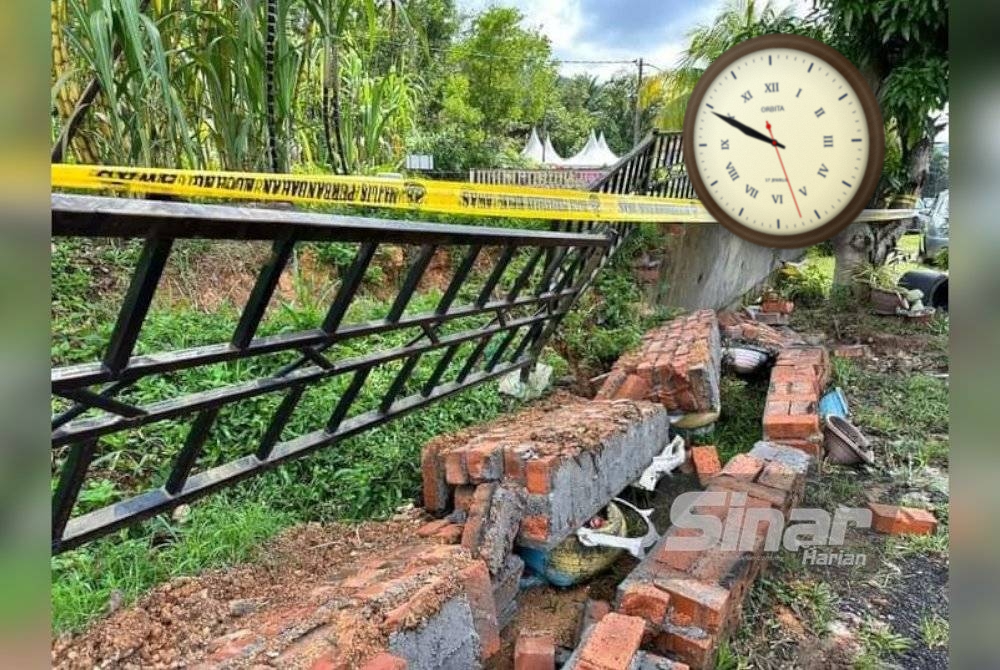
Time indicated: 9:49:27
